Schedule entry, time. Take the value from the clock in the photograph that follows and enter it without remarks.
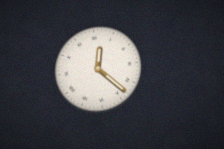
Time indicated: 12:23
